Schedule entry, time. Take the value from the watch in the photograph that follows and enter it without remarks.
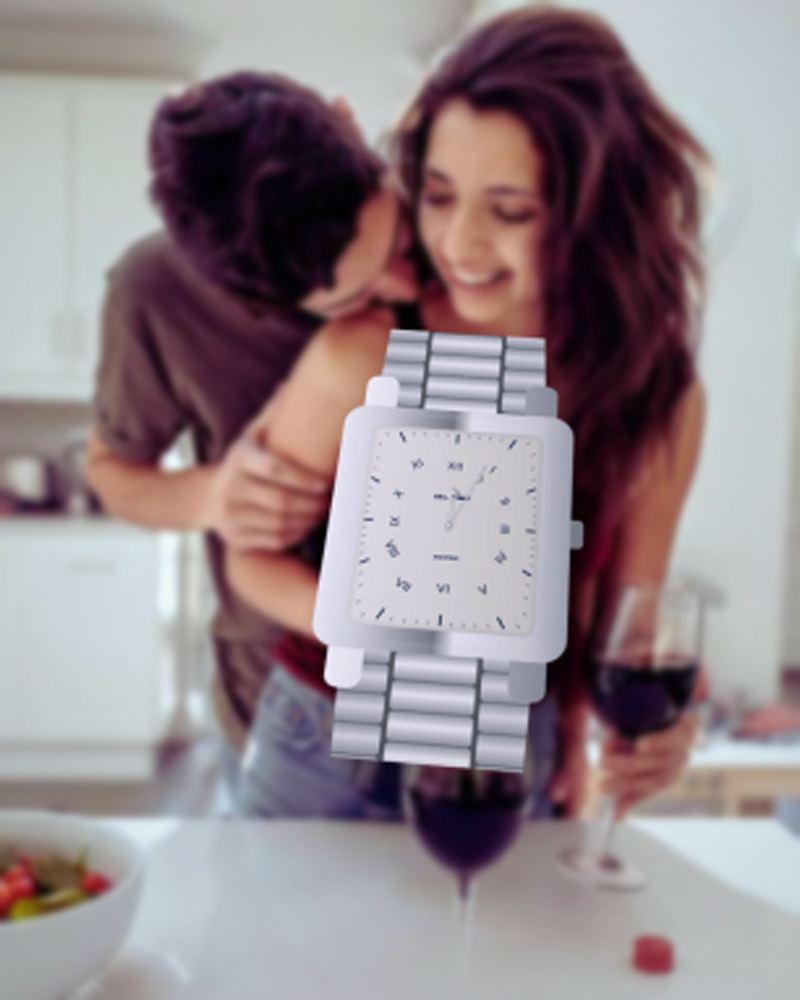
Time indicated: 12:04
